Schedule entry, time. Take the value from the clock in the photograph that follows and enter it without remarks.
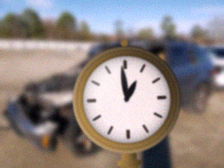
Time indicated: 12:59
